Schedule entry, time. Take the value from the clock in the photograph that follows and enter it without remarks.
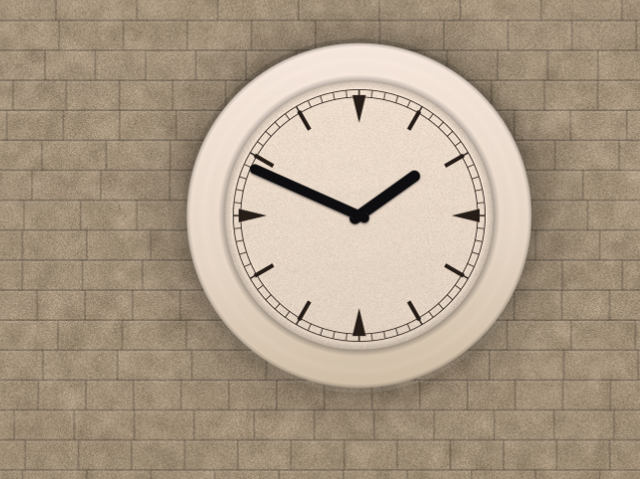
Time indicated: 1:49
